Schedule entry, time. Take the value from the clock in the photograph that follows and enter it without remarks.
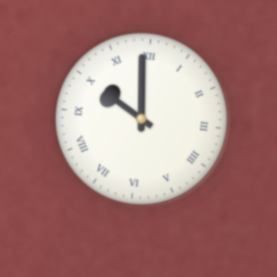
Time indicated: 9:59
